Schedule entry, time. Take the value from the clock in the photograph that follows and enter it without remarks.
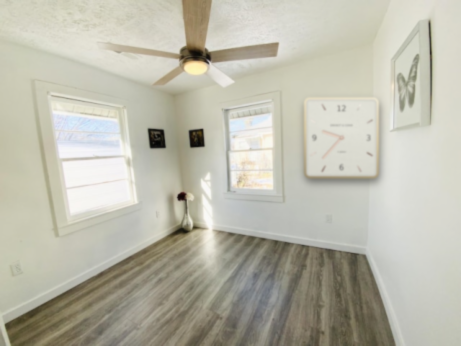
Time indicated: 9:37
